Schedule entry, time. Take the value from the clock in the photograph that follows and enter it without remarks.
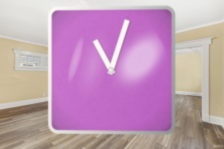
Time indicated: 11:03
